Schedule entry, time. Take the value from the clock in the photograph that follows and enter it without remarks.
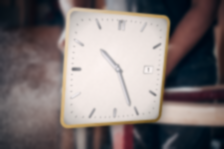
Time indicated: 10:26
